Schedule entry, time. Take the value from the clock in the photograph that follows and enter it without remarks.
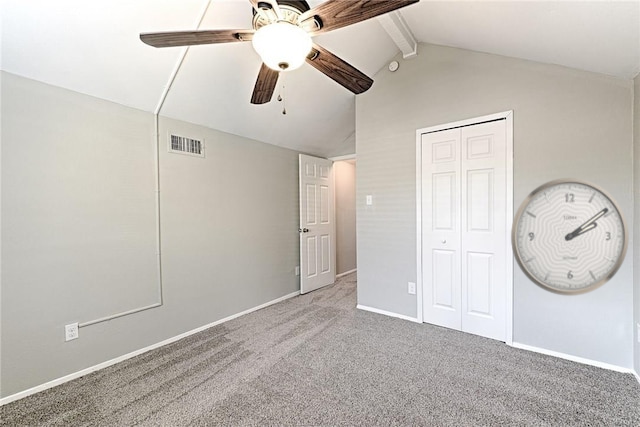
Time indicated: 2:09
